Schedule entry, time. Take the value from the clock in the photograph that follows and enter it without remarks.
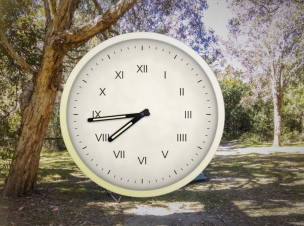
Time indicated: 7:44
